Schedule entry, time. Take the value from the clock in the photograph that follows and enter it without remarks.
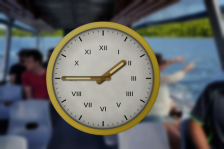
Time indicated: 1:45
